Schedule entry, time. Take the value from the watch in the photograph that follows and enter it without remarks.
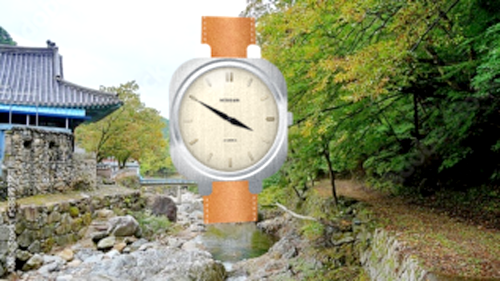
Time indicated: 3:50
